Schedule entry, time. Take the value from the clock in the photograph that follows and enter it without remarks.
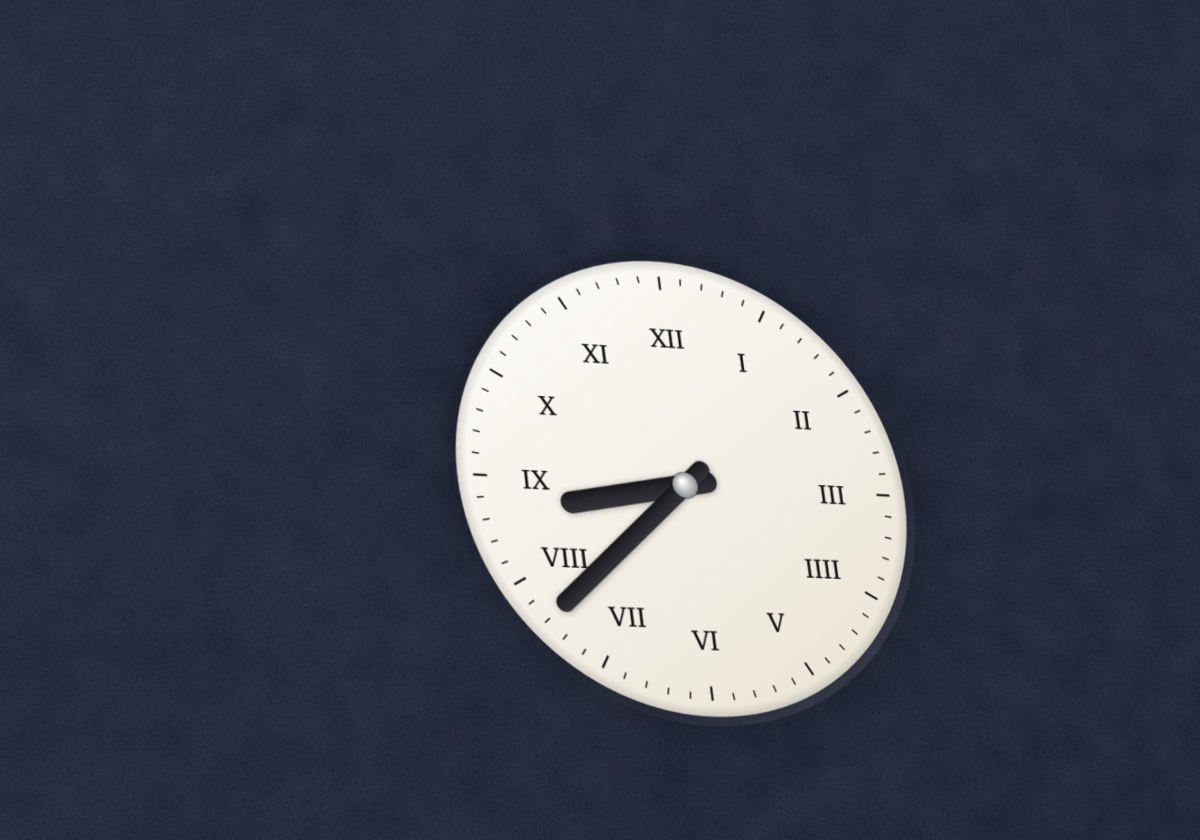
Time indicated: 8:38
